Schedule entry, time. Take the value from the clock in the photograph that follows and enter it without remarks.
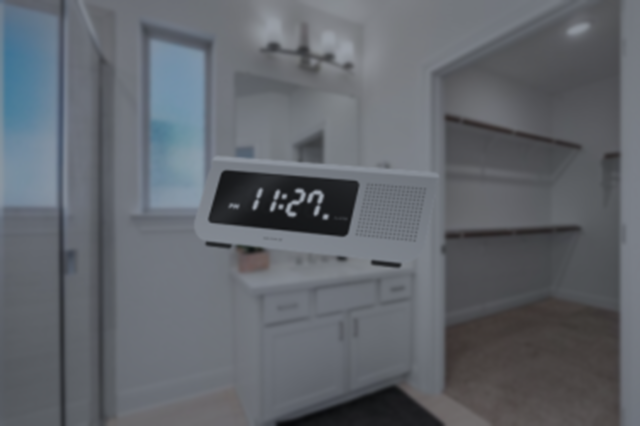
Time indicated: 11:27
